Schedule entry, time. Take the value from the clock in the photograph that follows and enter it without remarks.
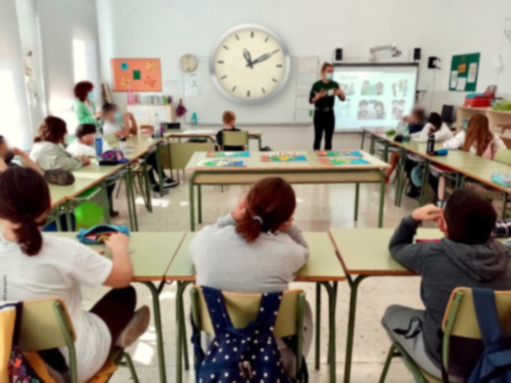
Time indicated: 11:10
